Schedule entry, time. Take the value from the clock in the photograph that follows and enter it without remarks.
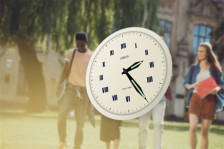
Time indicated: 2:25
